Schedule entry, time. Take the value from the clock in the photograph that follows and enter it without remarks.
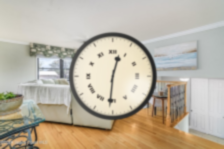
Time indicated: 12:31
